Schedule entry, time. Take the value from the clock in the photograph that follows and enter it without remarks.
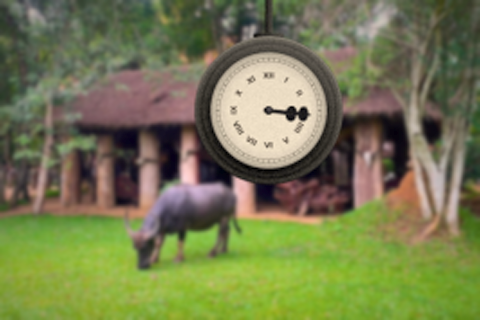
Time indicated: 3:16
